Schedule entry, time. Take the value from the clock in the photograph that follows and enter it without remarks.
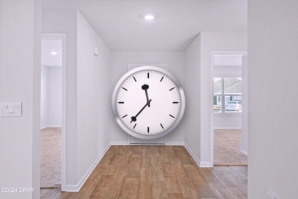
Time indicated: 11:37
